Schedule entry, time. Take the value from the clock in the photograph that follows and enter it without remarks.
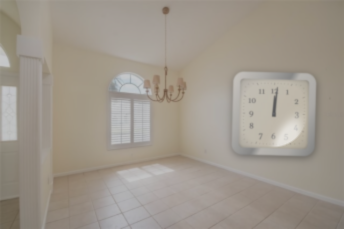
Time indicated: 12:01
